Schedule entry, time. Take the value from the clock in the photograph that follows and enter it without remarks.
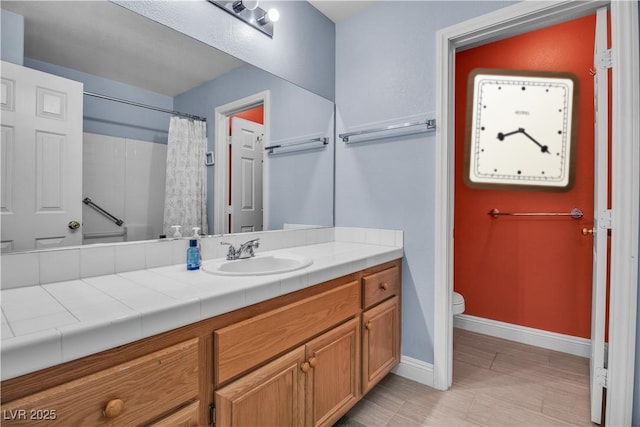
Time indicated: 8:21
